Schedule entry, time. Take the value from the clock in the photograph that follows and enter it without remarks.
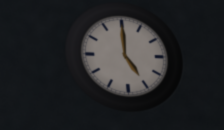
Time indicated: 5:00
